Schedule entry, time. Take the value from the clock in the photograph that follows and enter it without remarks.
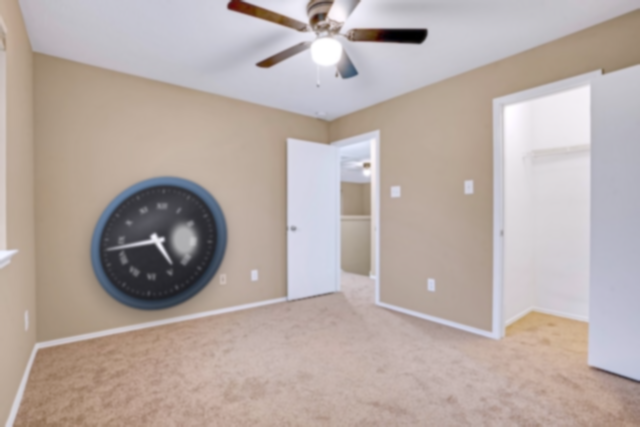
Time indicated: 4:43
